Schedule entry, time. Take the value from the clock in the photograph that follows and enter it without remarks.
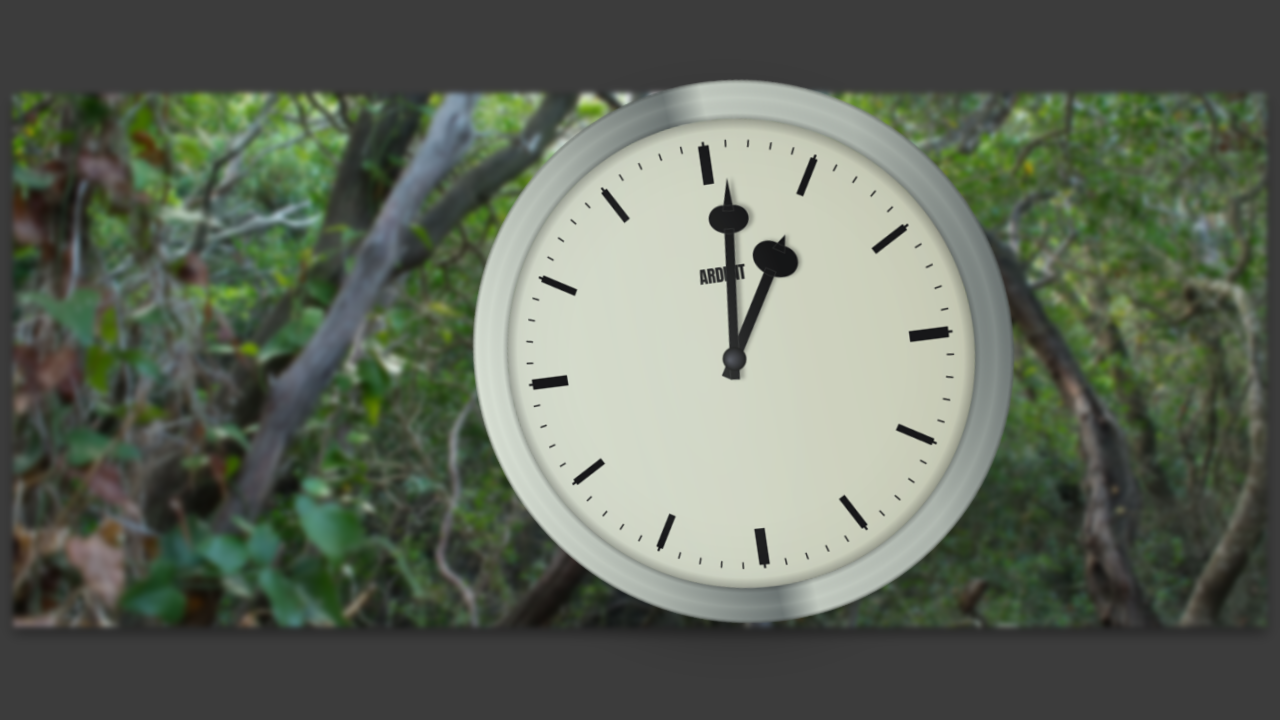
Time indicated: 1:01
